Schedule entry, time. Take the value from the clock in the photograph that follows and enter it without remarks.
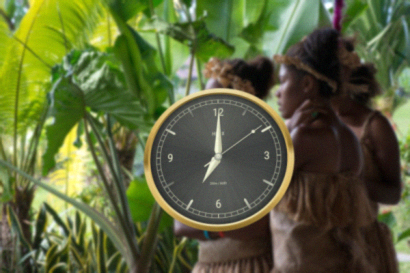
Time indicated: 7:00:09
